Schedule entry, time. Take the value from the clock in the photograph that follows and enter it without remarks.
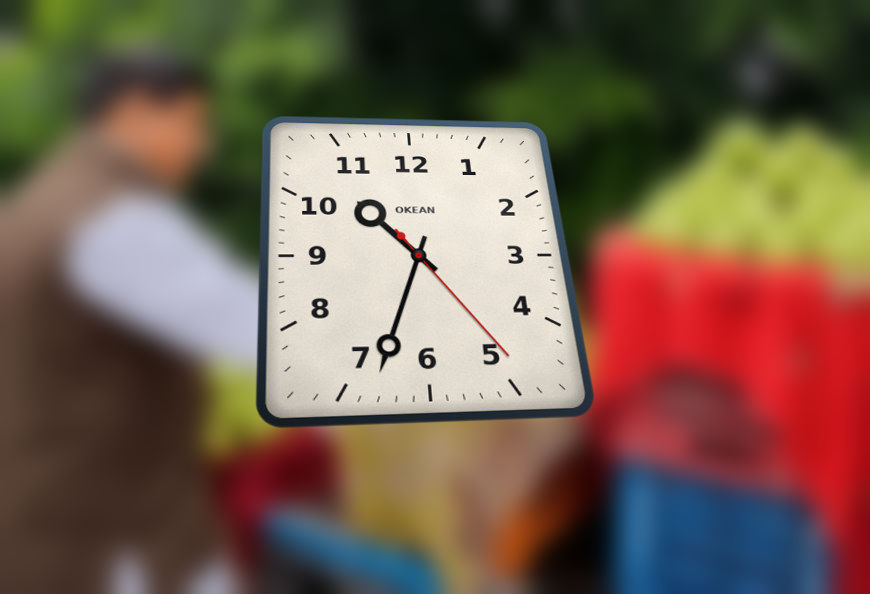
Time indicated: 10:33:24
